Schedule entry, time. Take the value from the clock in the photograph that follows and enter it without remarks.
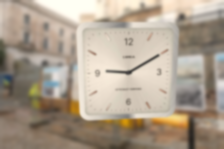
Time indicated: 9:10
